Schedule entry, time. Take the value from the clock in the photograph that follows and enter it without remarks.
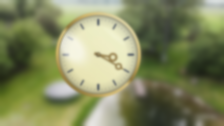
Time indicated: 3:20
